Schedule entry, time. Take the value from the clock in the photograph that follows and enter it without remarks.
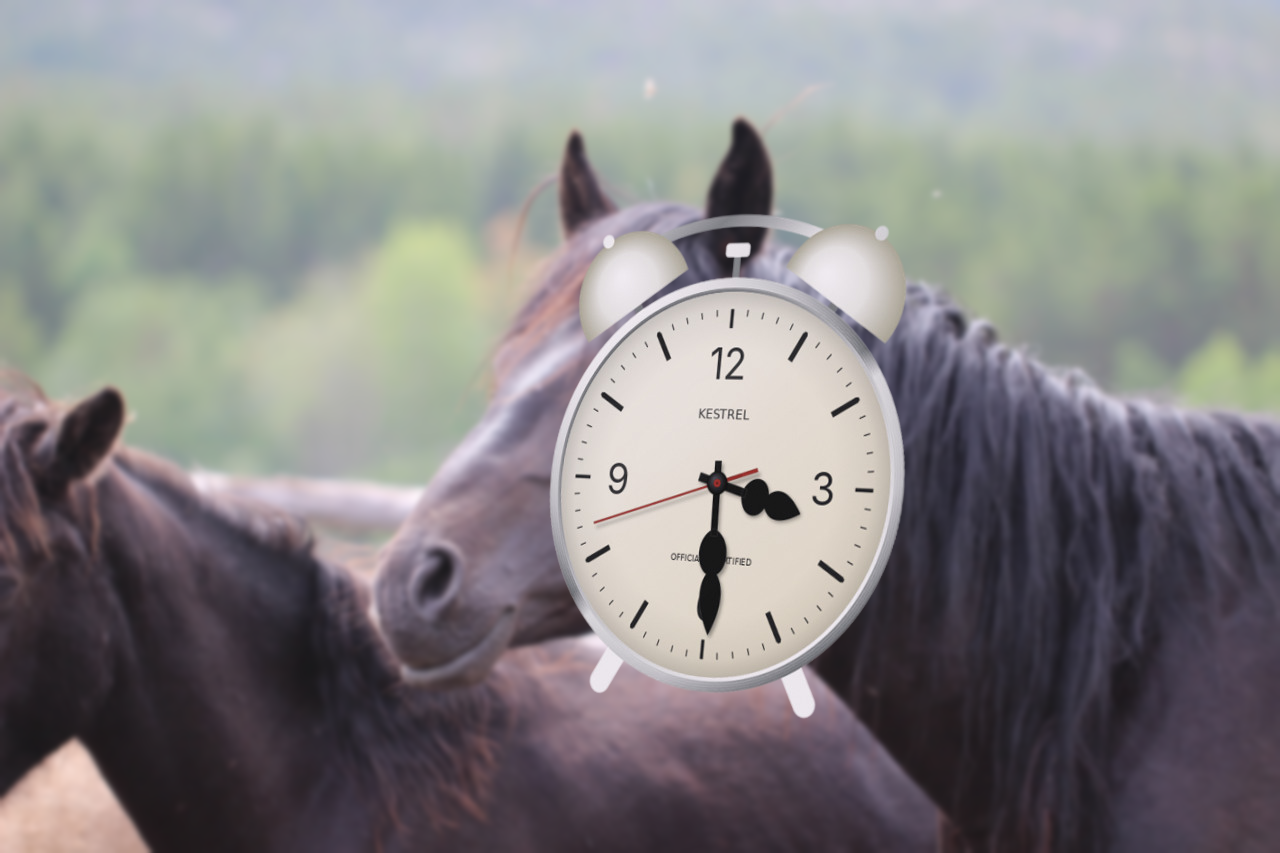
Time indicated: 3:29:42
